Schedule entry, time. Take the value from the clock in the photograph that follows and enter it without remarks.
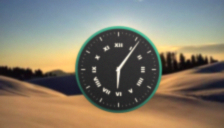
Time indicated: 6:06
